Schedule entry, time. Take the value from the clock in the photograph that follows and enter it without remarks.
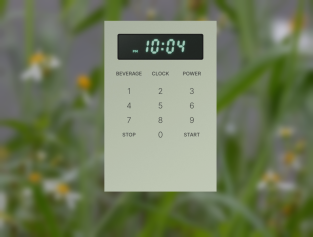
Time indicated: 10:04
